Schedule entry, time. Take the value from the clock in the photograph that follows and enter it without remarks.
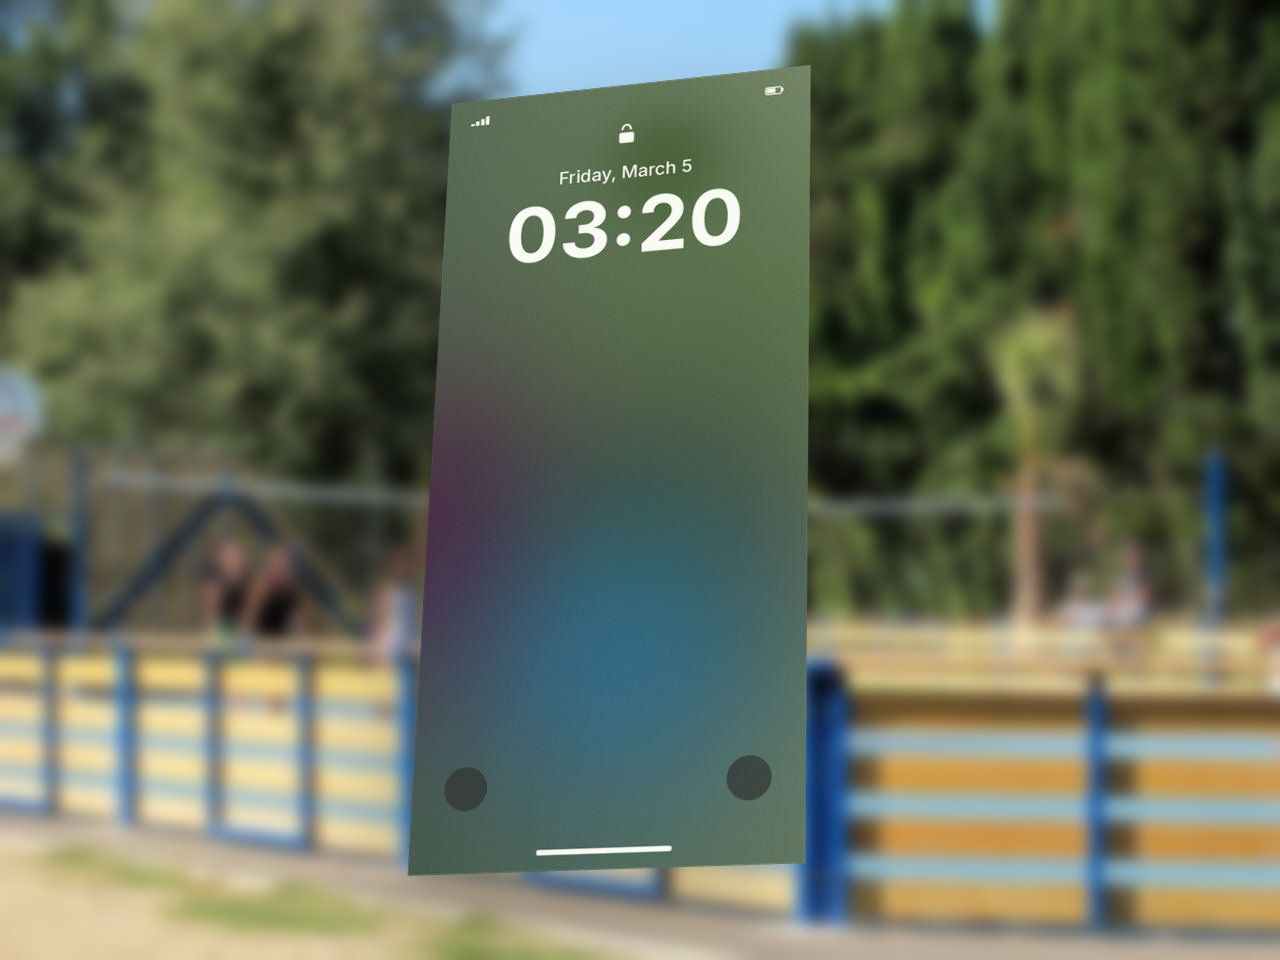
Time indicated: 3:20
